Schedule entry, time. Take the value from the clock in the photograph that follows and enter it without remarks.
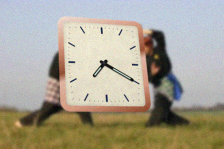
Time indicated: 7:20
